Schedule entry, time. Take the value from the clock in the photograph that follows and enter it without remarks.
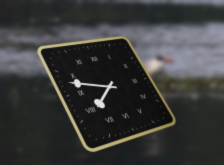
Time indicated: 7:48
